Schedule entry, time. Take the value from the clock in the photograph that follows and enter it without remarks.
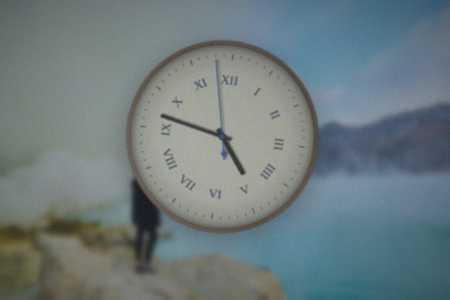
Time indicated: 4:46:58
